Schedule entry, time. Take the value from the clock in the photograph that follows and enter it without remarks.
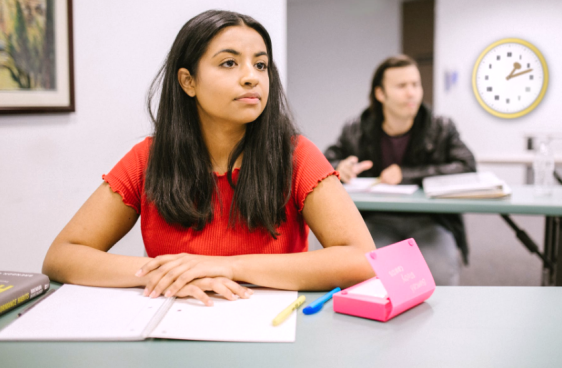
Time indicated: 1:12
